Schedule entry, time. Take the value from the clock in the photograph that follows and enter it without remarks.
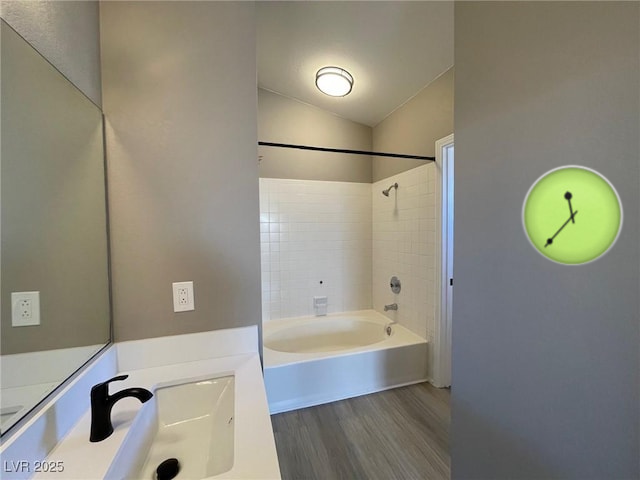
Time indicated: 11:37
